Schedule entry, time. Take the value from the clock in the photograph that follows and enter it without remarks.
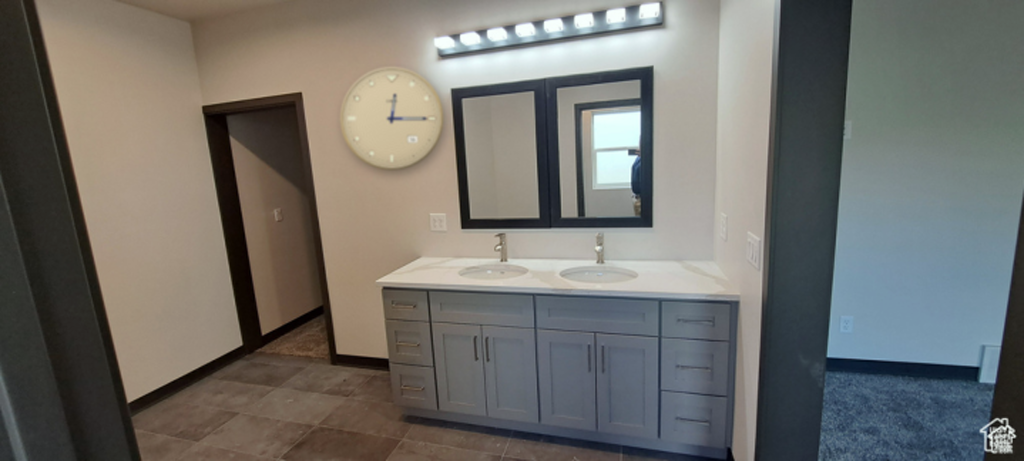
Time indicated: 12:15
